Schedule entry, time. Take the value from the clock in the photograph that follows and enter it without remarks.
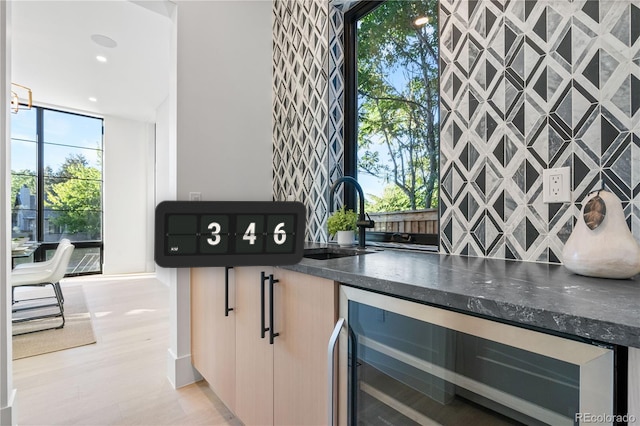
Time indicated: 3:46
